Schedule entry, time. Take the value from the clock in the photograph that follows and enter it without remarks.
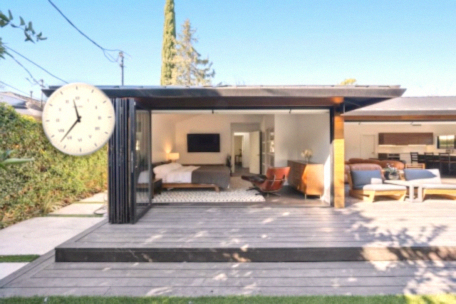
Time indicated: 11:37
